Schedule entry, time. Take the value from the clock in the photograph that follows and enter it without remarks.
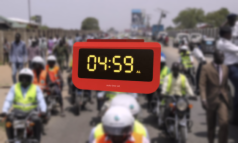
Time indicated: 4:59
